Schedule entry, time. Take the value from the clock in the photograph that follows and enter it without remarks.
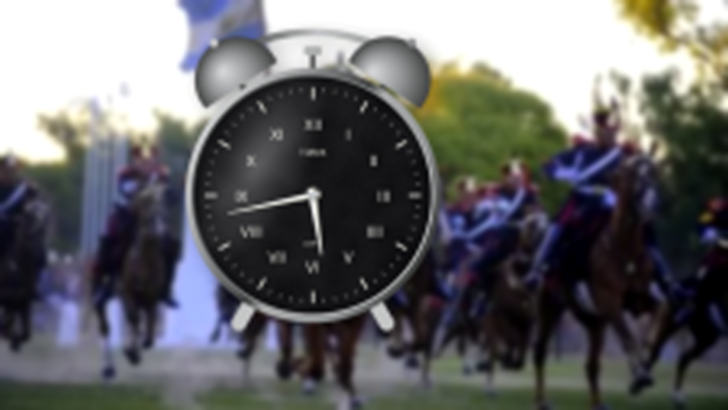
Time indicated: 5:43
